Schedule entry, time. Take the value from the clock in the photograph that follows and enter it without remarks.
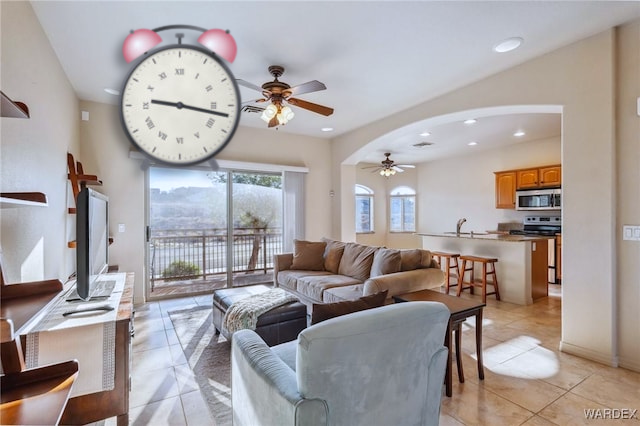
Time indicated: 9:17
